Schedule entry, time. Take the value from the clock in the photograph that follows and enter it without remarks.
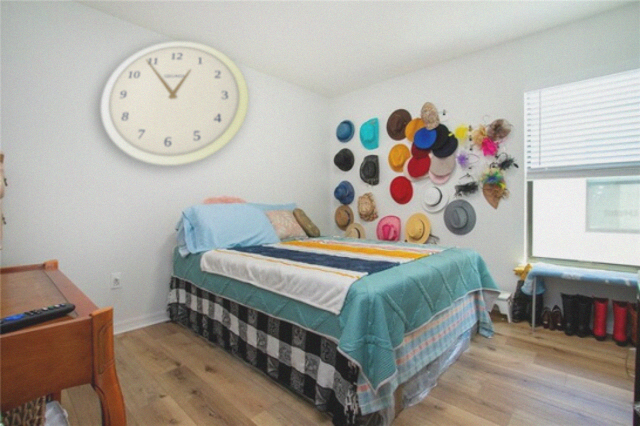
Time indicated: 12:54
